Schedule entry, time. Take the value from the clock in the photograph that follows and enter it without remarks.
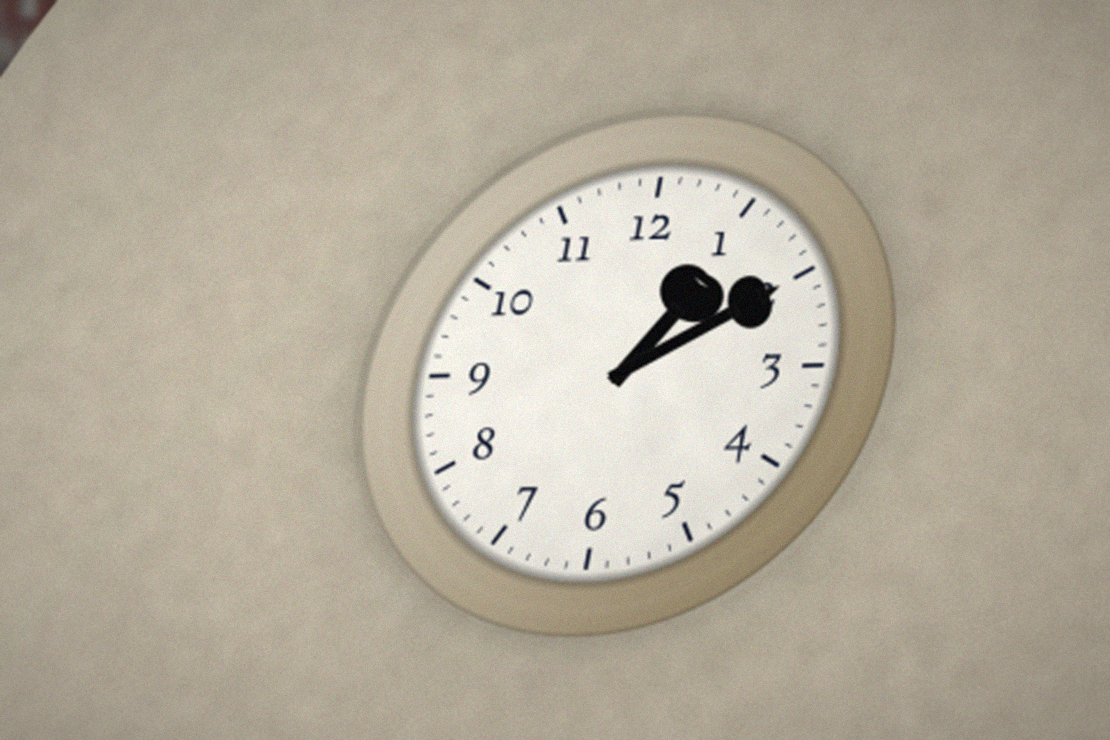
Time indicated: 1:10
